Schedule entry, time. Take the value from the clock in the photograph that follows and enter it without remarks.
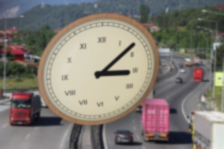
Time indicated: 3:08
